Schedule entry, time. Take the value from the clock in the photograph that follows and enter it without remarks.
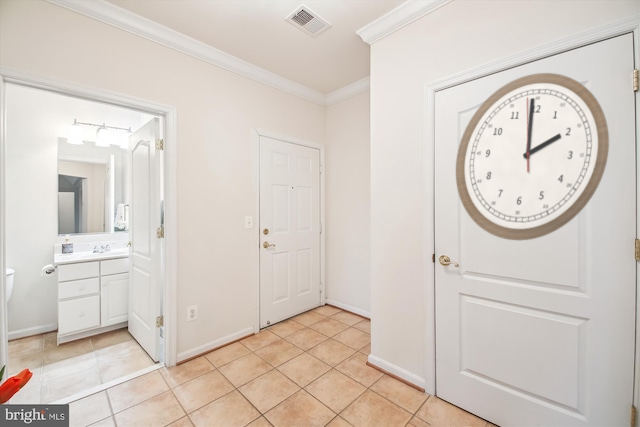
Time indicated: 1:58:58
